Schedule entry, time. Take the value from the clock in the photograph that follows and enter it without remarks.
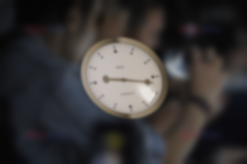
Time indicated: 9:17
